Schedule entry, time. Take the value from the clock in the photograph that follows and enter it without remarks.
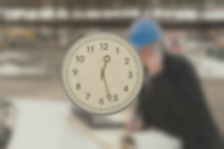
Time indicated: 12:27
